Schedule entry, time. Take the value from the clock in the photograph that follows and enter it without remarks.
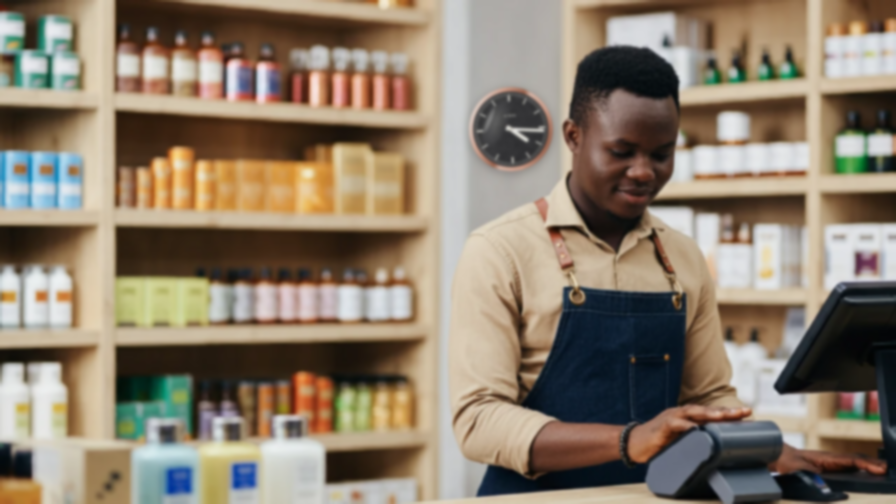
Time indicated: 4:16
